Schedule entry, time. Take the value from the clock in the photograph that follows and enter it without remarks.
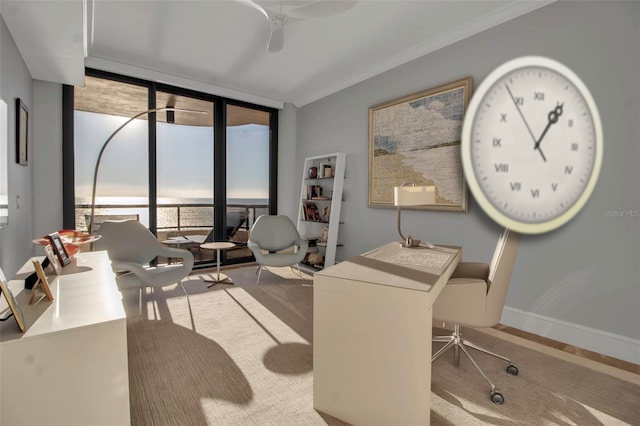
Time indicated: 1:05:54
